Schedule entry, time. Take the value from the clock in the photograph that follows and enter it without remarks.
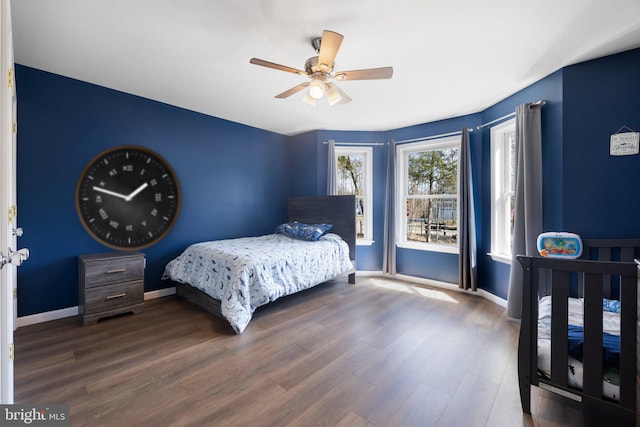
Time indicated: 1:48
